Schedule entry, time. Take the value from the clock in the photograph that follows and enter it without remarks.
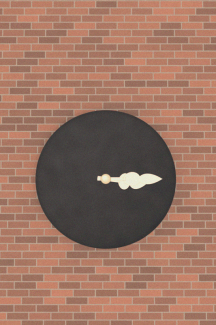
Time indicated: 3:15
